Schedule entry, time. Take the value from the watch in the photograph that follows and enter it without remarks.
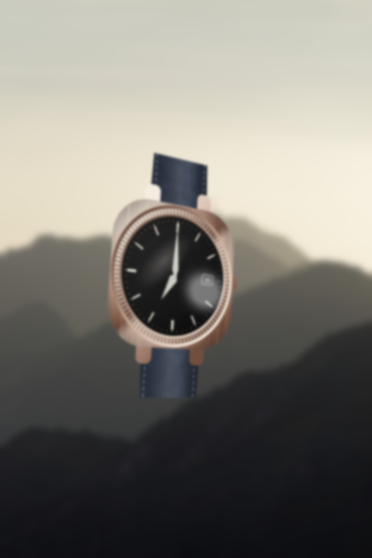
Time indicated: 7:00
